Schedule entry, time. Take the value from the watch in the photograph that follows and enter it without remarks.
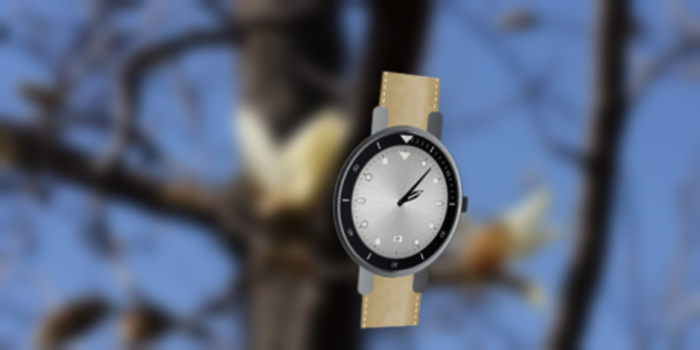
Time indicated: 2:07
